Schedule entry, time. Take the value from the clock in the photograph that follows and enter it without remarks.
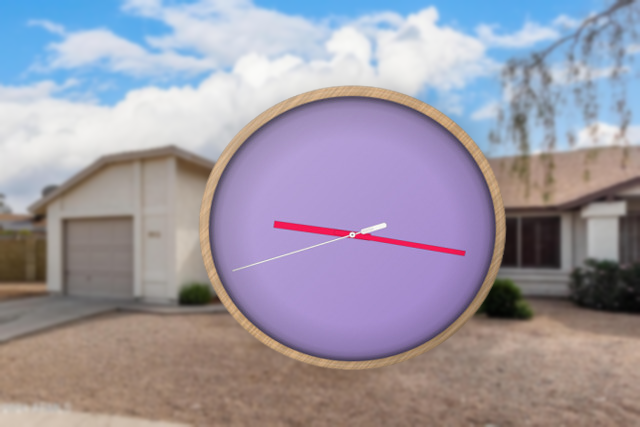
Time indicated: 9:16:42
